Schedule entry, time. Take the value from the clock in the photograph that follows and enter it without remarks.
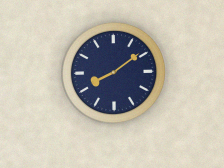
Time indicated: 8:09
